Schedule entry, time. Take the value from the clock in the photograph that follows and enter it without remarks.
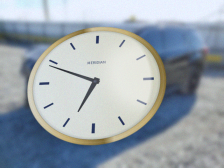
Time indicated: 6:49
